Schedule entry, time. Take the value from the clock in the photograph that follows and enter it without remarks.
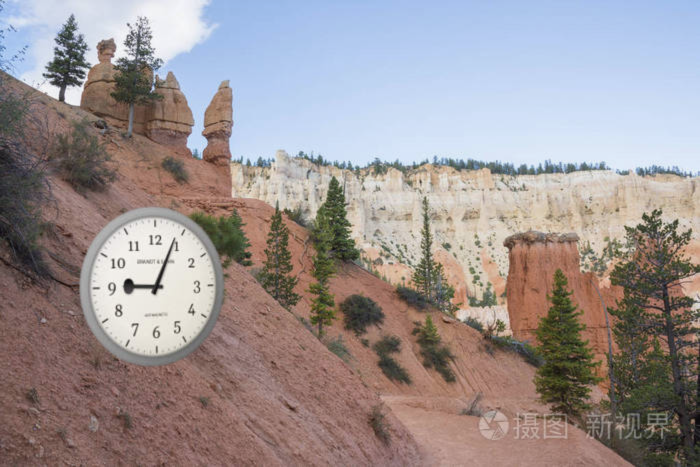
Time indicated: 9:04
